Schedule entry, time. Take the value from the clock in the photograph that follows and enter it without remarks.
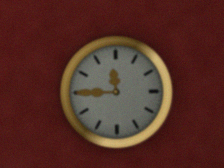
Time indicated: 11:45
